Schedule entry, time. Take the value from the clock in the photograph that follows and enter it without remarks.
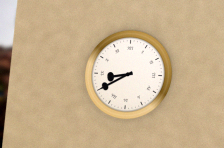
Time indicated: 8:40
